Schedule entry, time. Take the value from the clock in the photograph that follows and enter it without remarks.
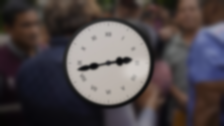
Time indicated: 2:43
